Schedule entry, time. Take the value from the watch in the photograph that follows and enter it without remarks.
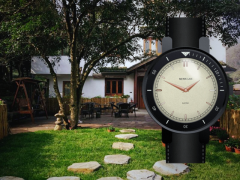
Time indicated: 1:49
